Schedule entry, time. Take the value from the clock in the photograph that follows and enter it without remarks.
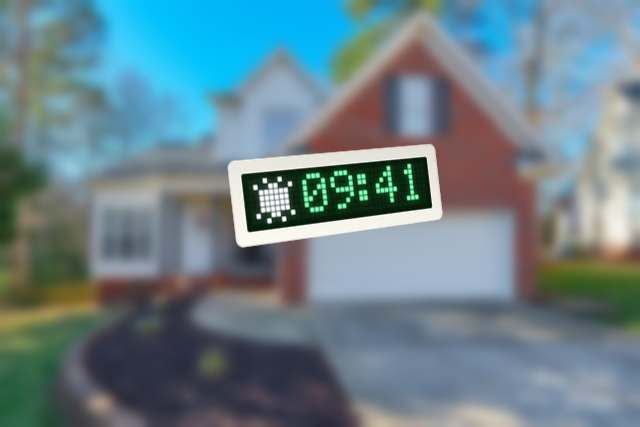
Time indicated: 9:41
